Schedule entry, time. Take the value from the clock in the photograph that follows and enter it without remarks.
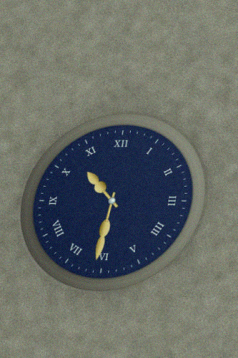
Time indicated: 10:31
